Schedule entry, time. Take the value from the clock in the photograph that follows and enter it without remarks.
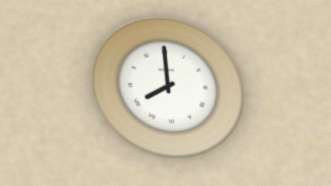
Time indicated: 8:00
